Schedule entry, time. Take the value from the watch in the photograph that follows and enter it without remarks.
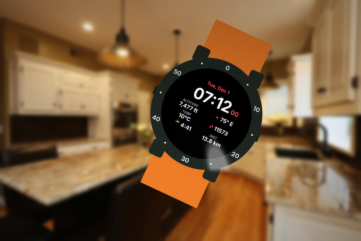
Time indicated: 7:12
